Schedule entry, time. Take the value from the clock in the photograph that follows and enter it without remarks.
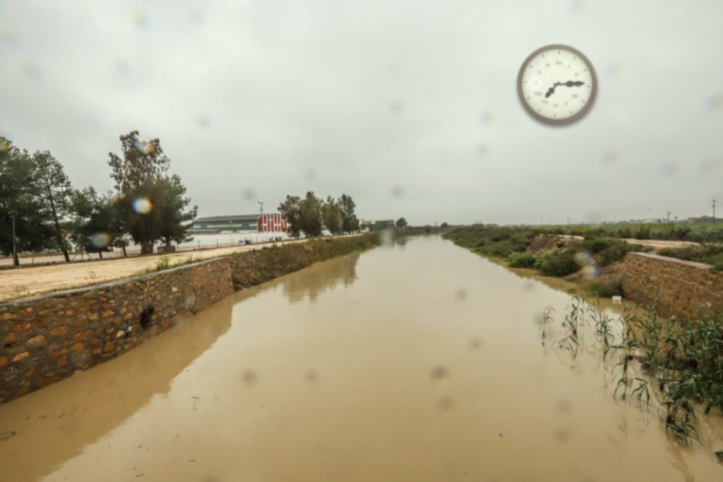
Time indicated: 7:14
